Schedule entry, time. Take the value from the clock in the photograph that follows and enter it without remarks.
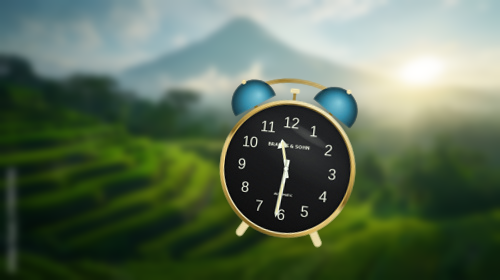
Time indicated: 11:31
